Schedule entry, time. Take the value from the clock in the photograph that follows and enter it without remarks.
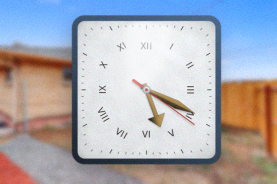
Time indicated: 5:19:21
